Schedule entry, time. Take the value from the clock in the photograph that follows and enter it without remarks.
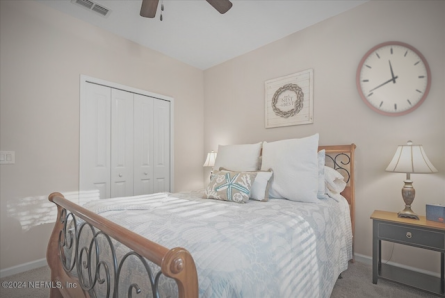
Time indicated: 11:41
